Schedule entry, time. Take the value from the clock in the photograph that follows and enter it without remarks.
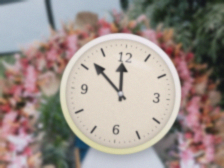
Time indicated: 11:52
